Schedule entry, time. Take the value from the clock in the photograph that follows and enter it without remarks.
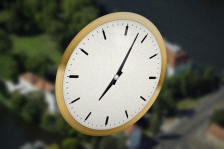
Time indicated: 7:03
